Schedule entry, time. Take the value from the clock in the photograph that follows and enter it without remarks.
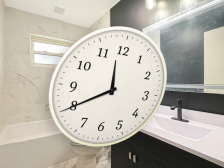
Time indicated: 11:40
